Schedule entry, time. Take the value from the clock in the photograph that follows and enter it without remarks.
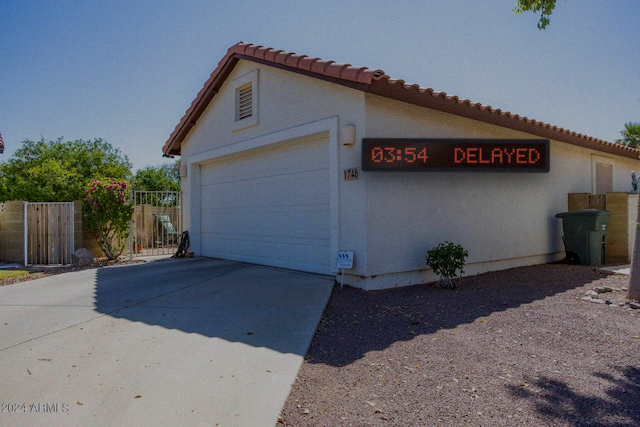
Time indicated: 3:54
